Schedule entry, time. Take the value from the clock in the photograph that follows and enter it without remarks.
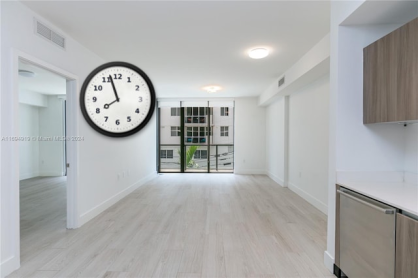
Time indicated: 7:57
